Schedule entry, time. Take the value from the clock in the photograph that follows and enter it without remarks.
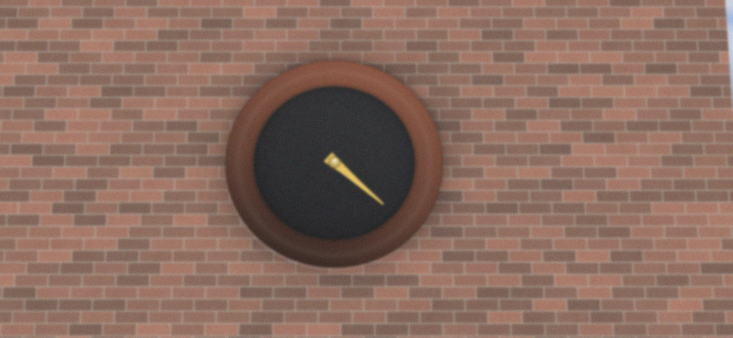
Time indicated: 4:22
